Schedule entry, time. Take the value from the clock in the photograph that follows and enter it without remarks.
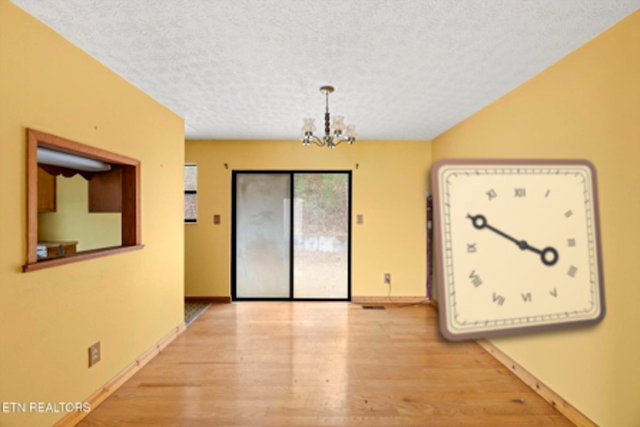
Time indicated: 3:50
